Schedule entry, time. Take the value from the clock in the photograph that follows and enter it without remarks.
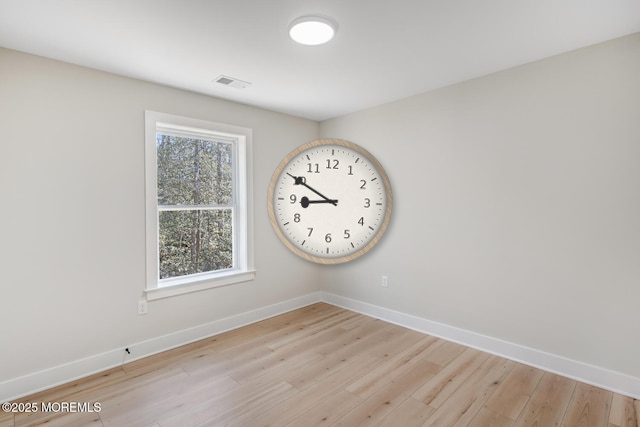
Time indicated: 8:50
